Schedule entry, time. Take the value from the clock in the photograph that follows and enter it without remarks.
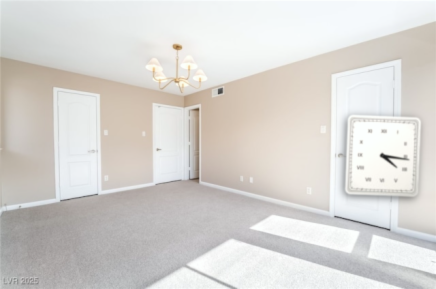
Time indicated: 4:16
